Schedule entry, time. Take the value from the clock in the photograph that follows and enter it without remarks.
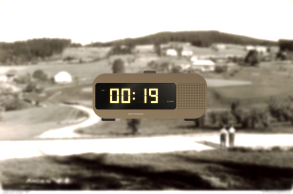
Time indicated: 0:19
